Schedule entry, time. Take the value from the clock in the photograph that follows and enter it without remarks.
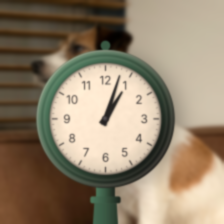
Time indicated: 1:03
